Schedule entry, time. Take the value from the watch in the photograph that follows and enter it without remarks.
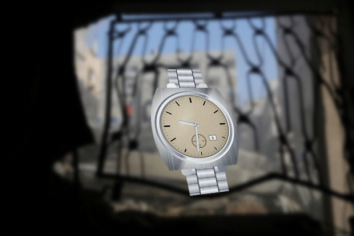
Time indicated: 9:31
